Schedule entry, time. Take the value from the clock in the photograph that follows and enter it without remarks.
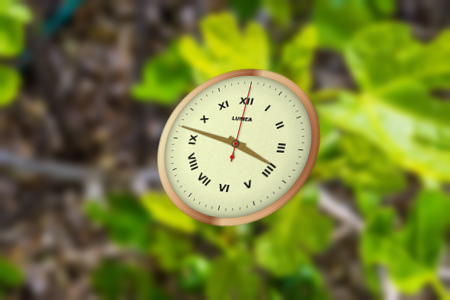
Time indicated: 3:47:00
